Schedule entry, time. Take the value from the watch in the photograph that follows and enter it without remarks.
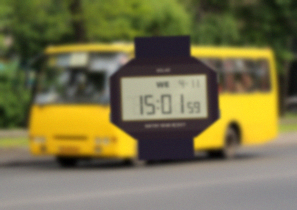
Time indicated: 15:01
